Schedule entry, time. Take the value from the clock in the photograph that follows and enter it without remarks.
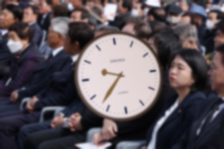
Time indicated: 9:37
